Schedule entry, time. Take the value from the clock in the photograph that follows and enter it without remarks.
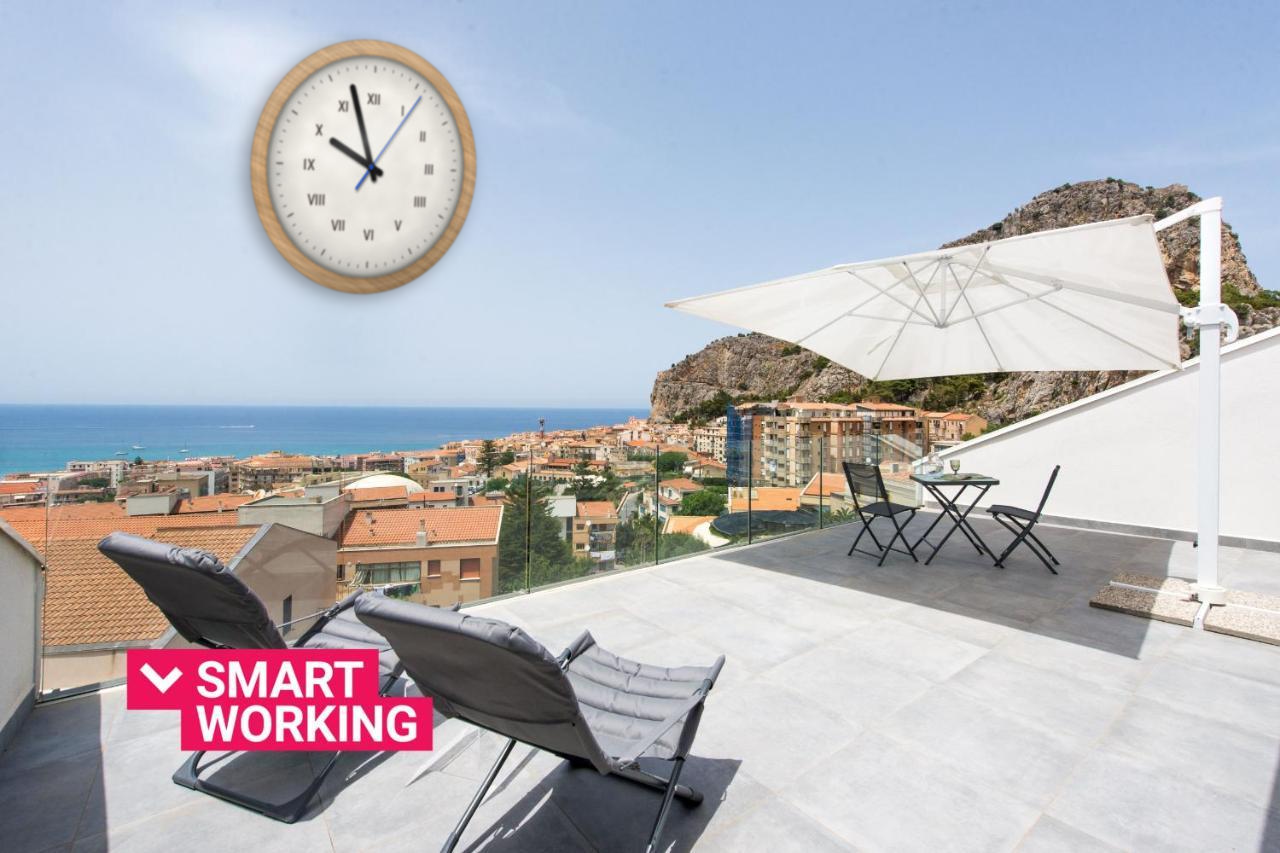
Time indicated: 9:57:06
